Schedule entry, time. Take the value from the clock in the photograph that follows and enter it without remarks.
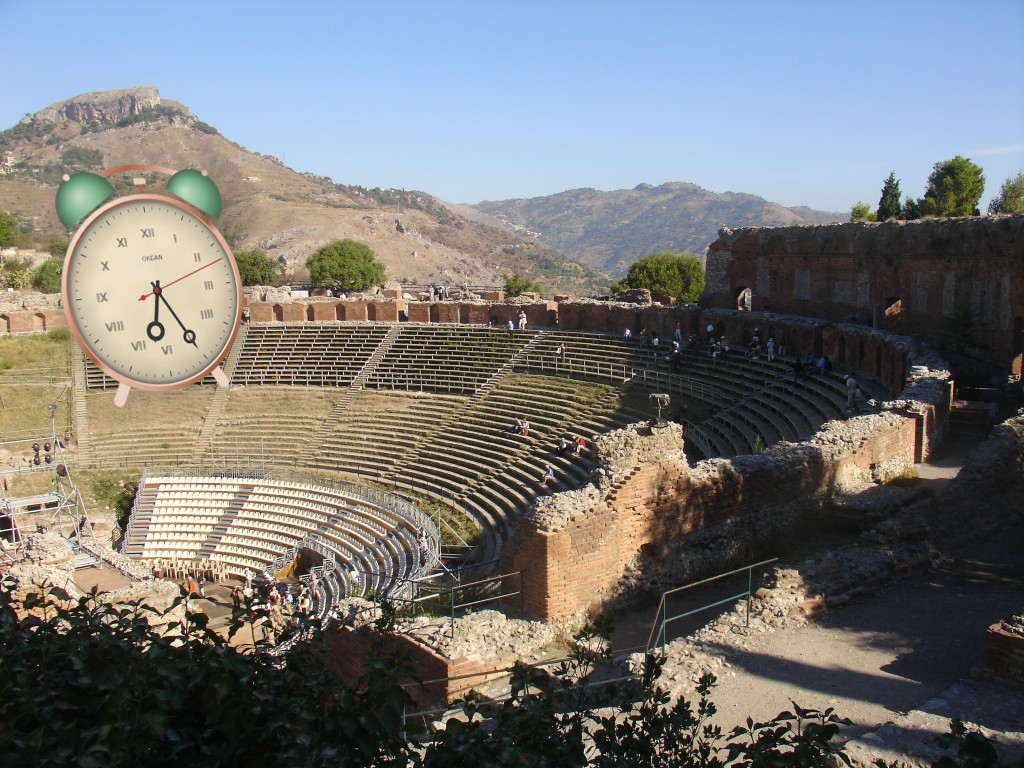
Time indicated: 6:25:12
